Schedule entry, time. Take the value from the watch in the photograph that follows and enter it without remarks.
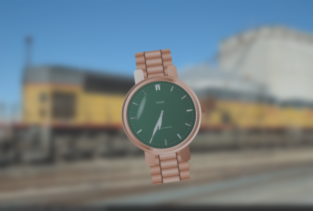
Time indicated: 6:35
